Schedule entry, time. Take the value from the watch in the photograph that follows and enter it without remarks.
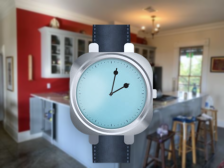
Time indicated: 2:02
